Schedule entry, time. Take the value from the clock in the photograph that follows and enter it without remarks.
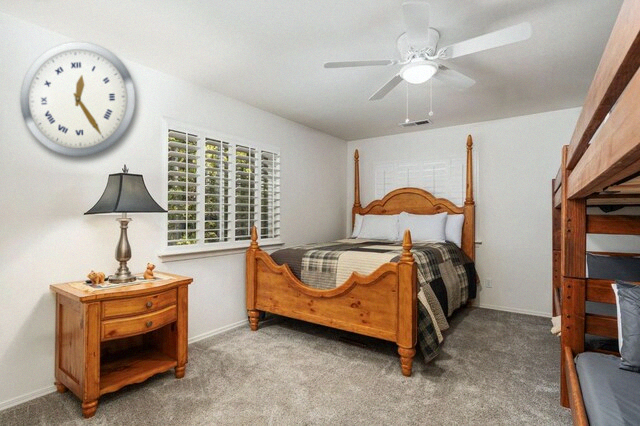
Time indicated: 12:25
